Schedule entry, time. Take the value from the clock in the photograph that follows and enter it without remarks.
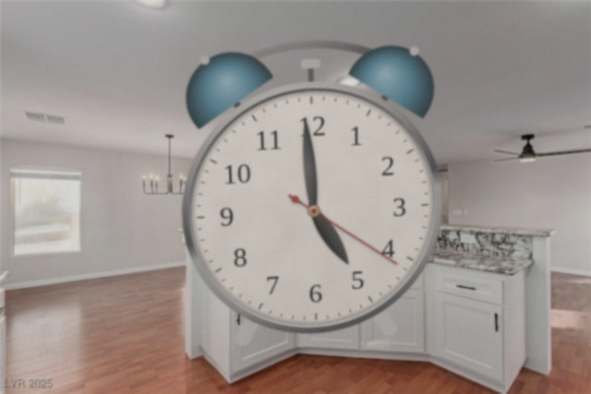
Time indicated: 4:59:21
